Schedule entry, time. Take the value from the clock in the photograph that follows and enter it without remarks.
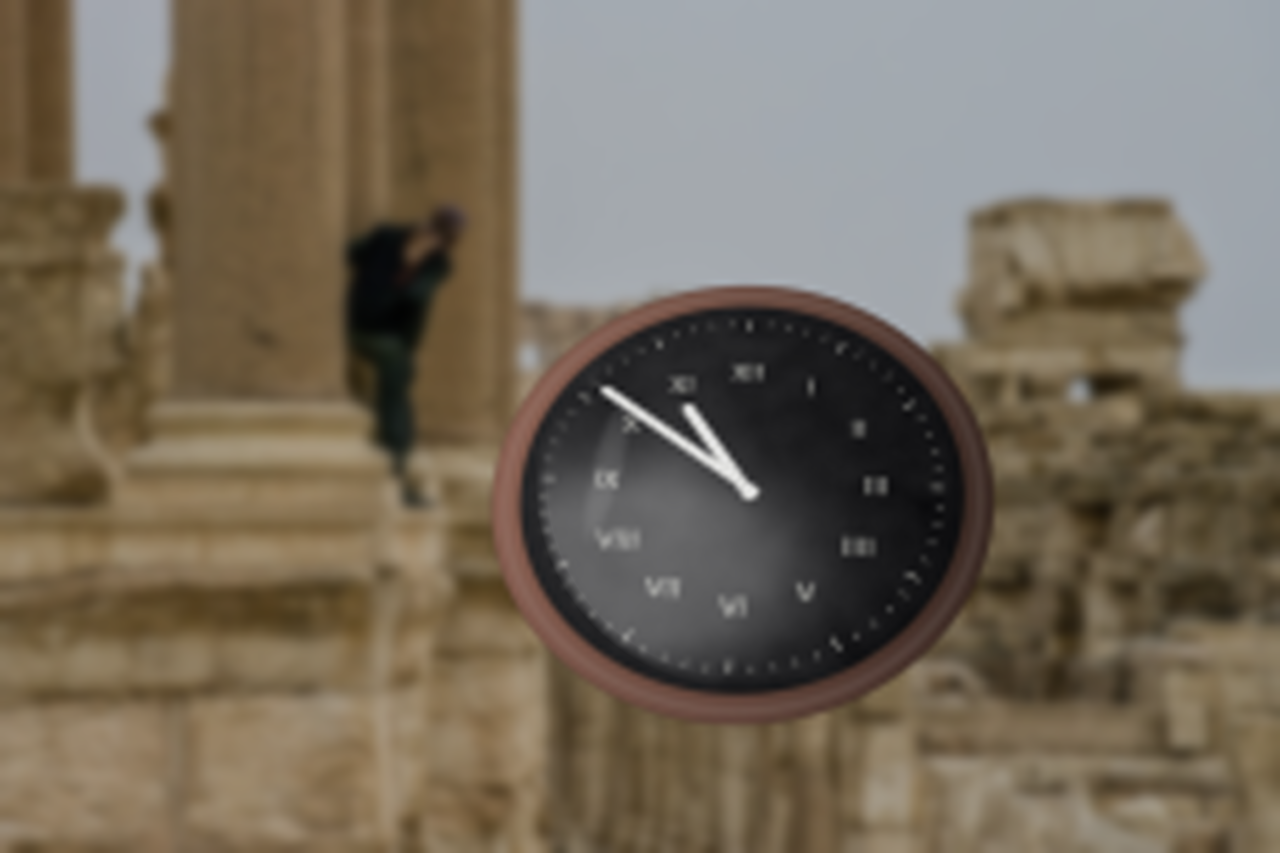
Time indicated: 10:51
